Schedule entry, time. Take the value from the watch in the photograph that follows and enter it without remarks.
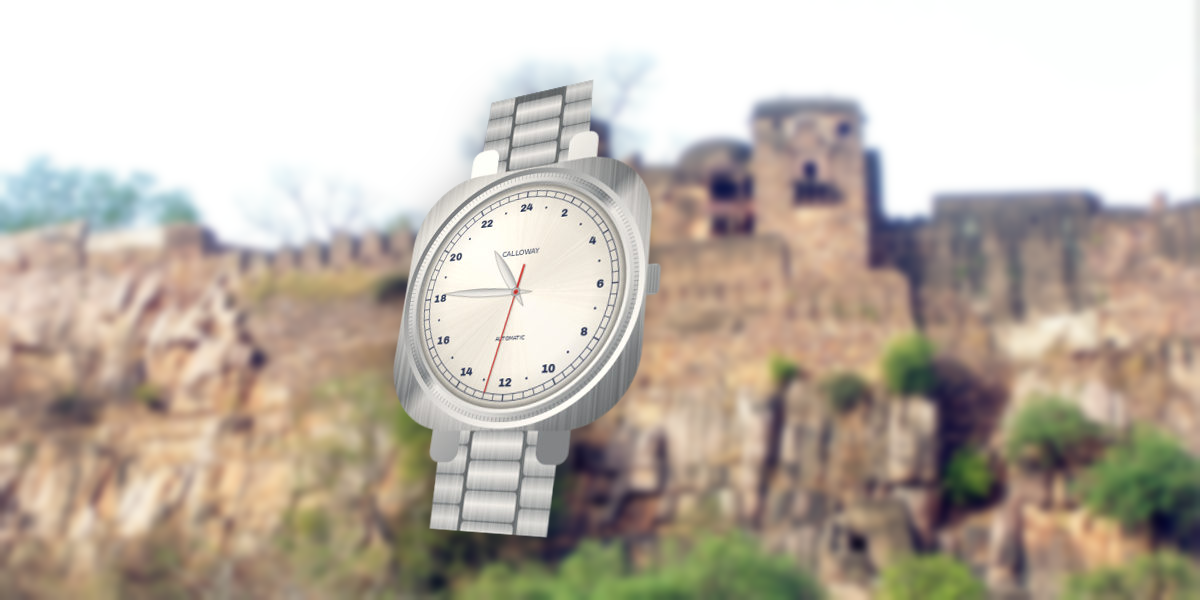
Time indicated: 21:45:32
